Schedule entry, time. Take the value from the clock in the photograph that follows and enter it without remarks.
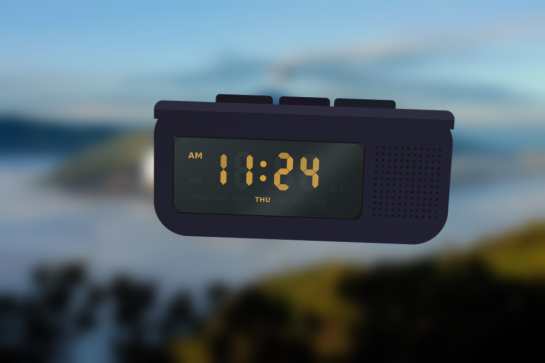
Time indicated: 11:24
